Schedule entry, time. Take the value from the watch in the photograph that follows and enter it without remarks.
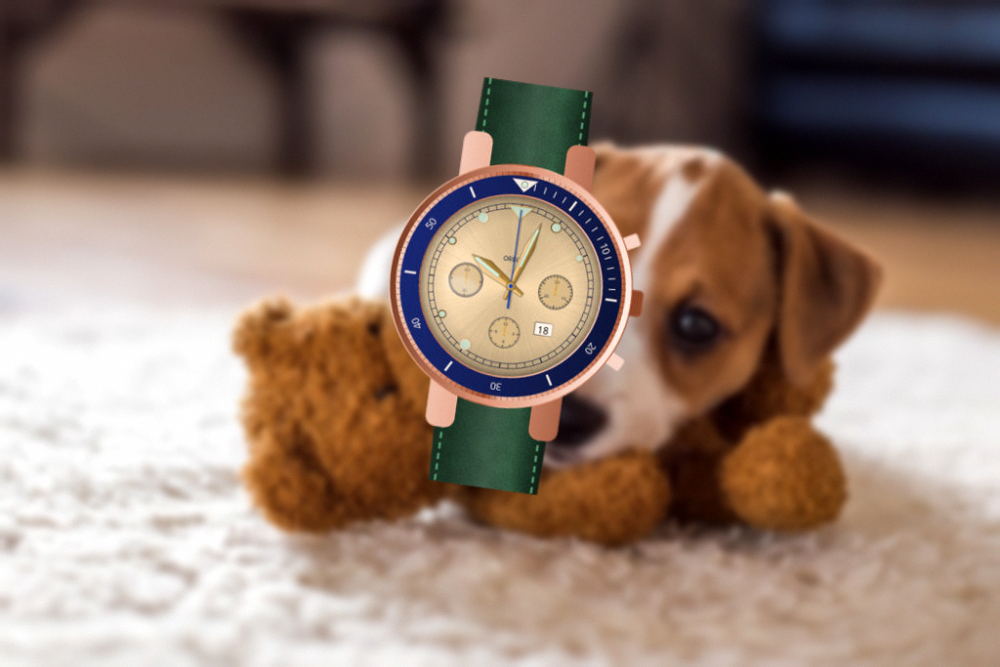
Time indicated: 10:03
